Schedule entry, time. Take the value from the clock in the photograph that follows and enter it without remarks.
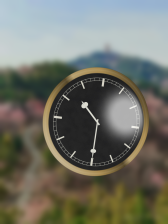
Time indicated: 10:30
